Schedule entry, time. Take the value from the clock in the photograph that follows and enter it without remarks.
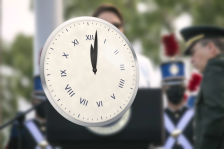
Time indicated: 12:02
